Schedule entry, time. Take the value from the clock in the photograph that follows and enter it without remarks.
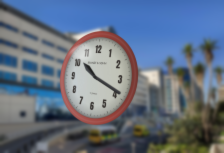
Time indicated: 10:19
